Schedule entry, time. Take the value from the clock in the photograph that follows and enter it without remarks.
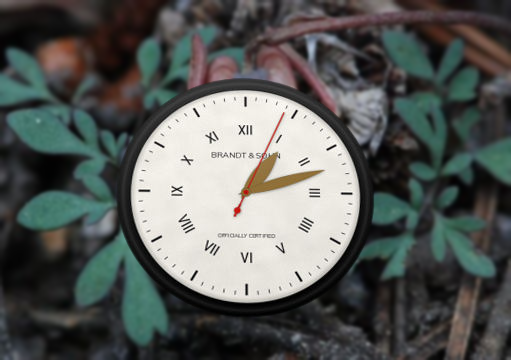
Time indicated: 1:12:04
